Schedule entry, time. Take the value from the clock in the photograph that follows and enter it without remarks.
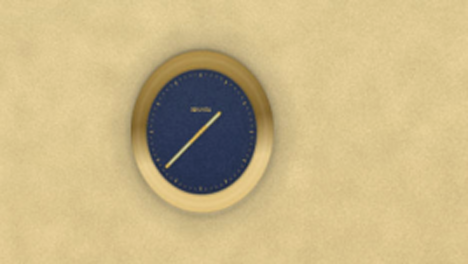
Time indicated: 1:38
